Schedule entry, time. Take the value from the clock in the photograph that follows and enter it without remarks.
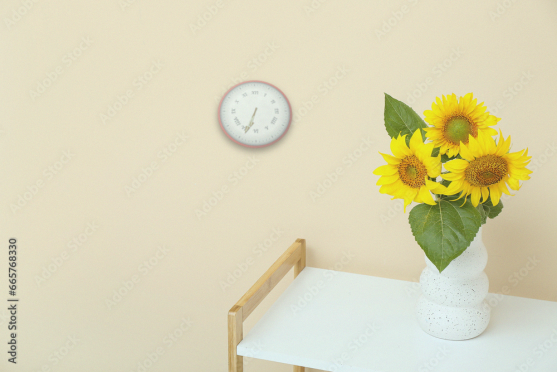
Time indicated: 6:34
